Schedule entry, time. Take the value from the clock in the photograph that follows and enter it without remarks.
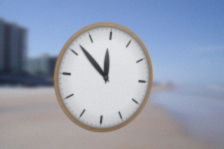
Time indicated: 11:52
